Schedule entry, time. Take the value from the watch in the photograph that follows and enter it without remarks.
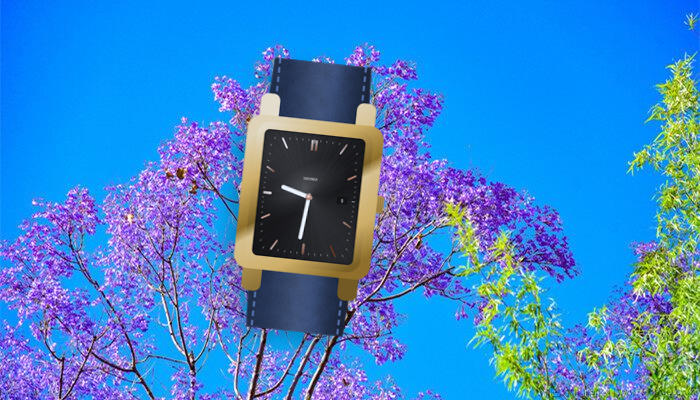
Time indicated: 9:31
